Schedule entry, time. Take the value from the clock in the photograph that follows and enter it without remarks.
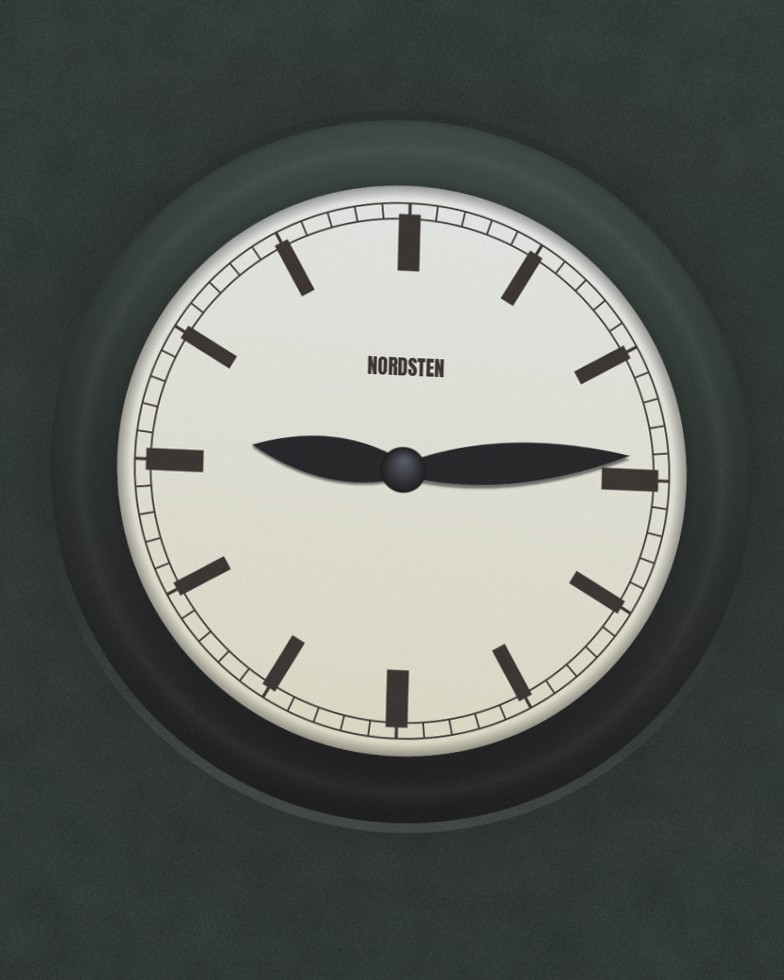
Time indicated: 9:14
